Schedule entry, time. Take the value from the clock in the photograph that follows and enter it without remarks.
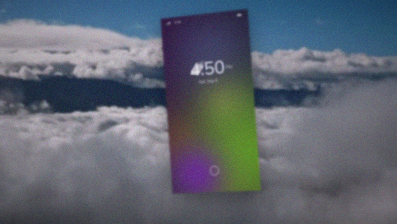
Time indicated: 4:50
